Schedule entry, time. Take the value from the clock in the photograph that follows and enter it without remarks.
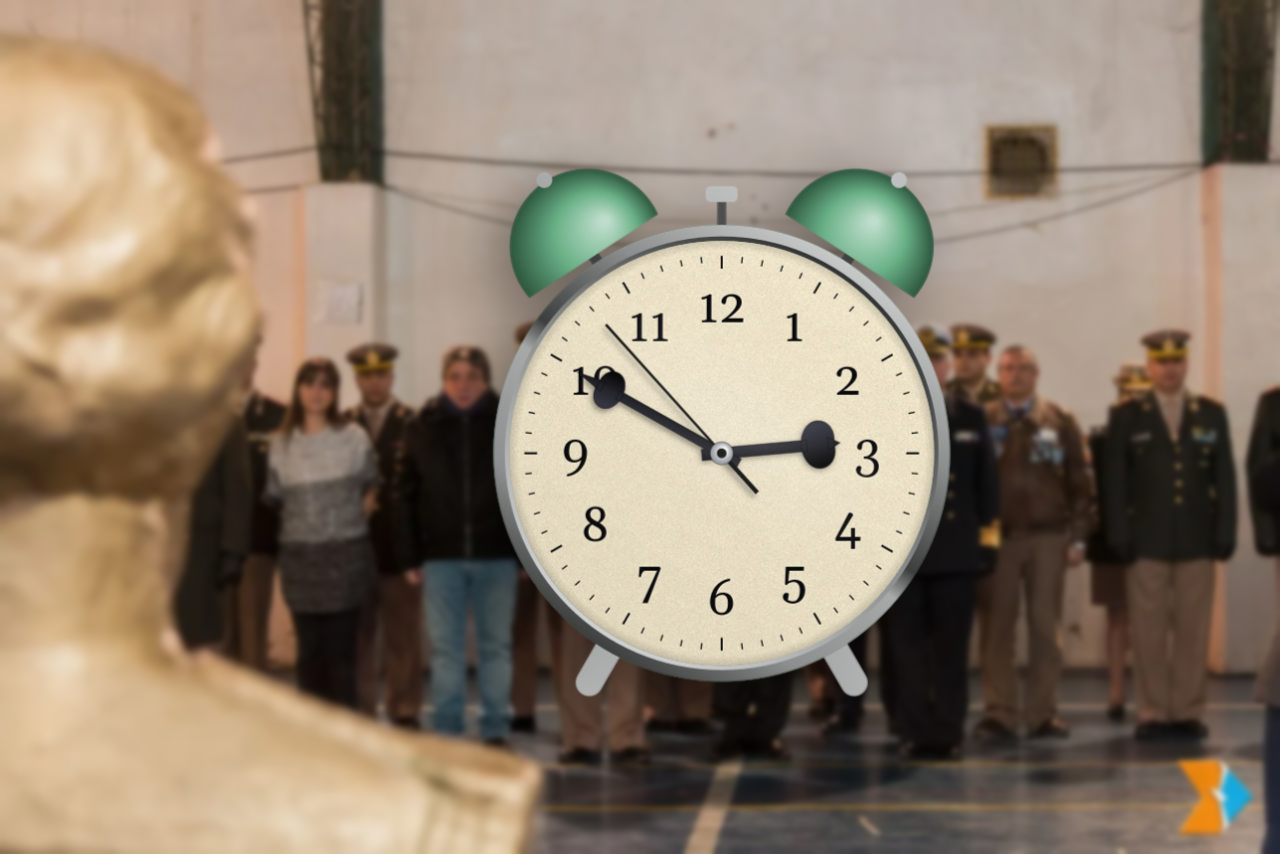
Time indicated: 2:49:53
